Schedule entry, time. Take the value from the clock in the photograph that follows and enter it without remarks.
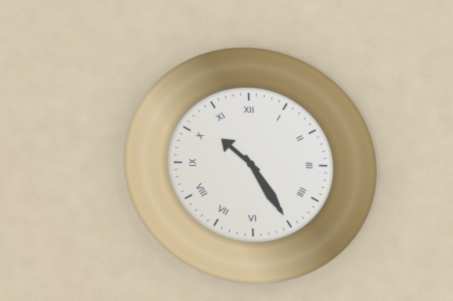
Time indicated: 10:25
